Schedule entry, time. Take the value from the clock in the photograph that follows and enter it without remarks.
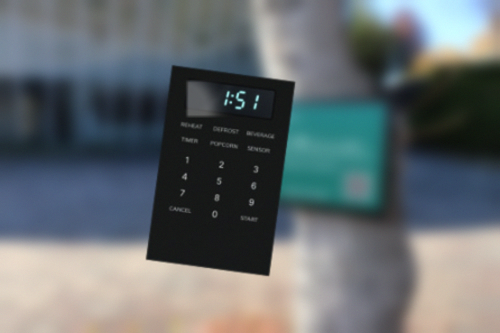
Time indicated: 1:51
